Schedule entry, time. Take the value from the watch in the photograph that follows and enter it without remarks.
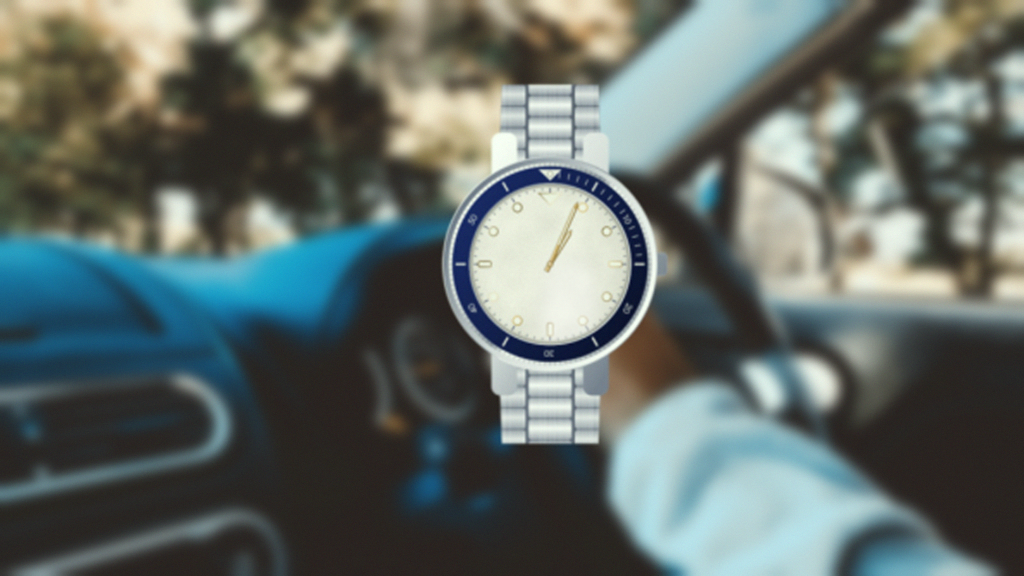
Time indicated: 1:04
